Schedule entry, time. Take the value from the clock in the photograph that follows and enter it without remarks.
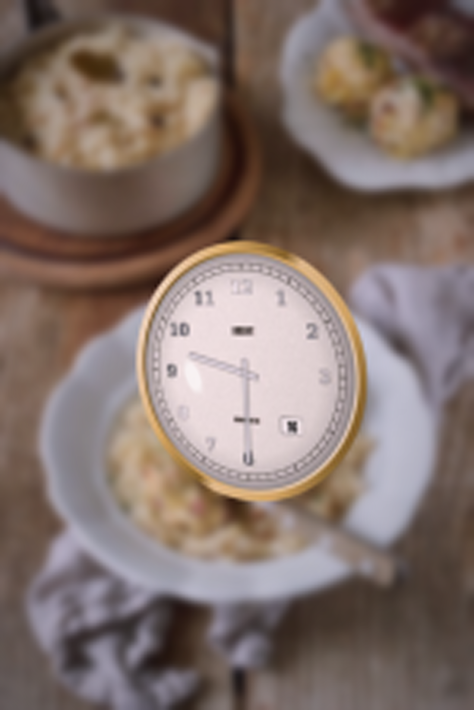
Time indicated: 9:30
